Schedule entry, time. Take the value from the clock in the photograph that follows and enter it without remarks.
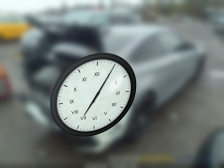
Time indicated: 7:05
